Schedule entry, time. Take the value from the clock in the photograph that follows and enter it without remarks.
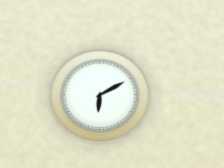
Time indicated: 6:10
